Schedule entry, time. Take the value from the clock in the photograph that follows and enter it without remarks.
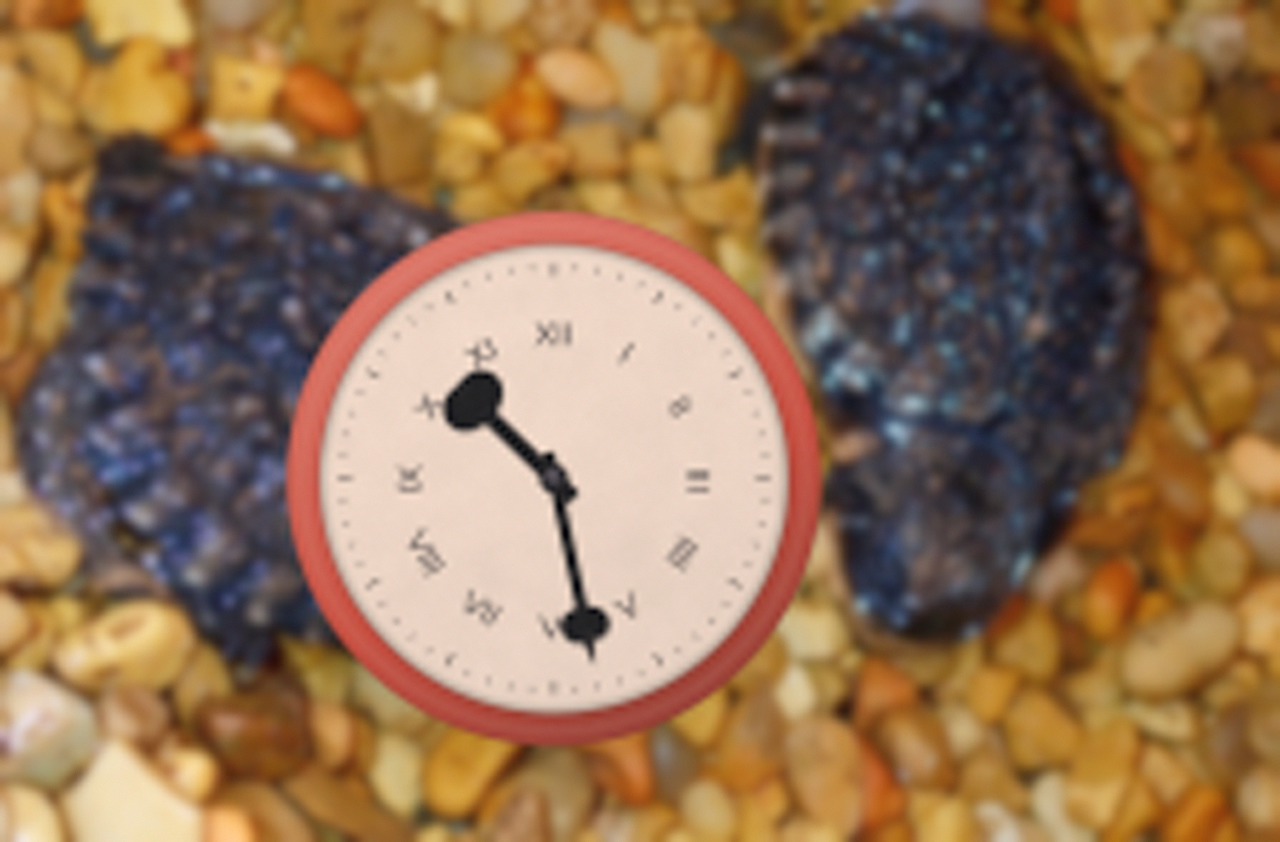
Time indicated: 10:28
